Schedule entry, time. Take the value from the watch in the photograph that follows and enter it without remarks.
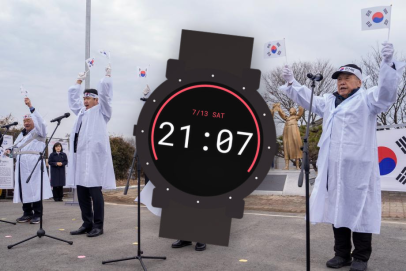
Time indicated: 21:07
